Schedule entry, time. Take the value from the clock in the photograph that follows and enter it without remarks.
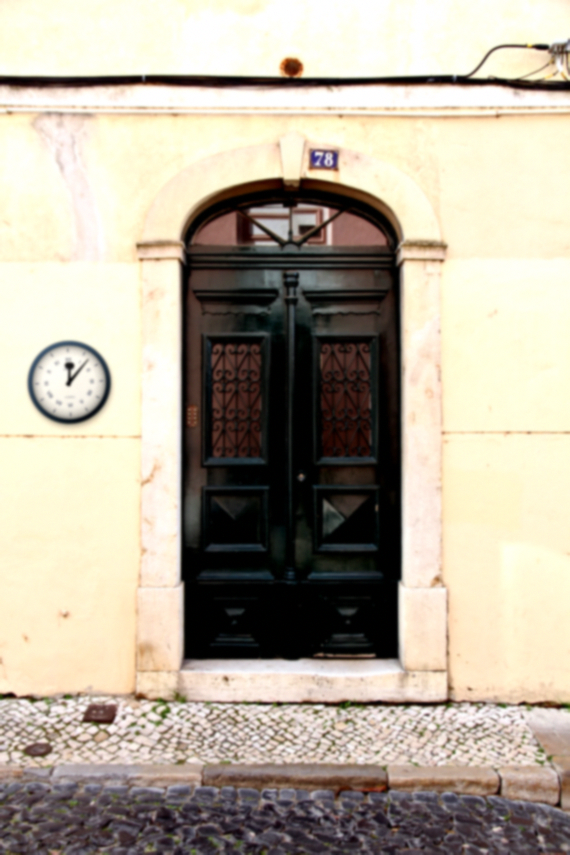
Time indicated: 12:07
